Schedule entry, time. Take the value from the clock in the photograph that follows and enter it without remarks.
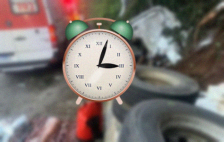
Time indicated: 3:03
